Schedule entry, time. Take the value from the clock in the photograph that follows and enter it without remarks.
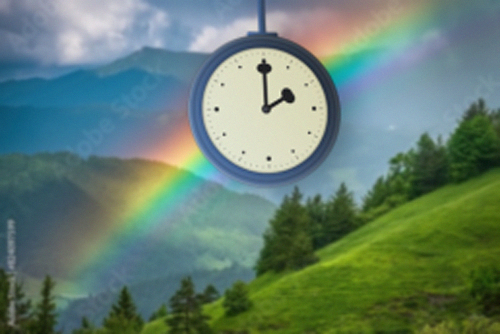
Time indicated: 2:00
